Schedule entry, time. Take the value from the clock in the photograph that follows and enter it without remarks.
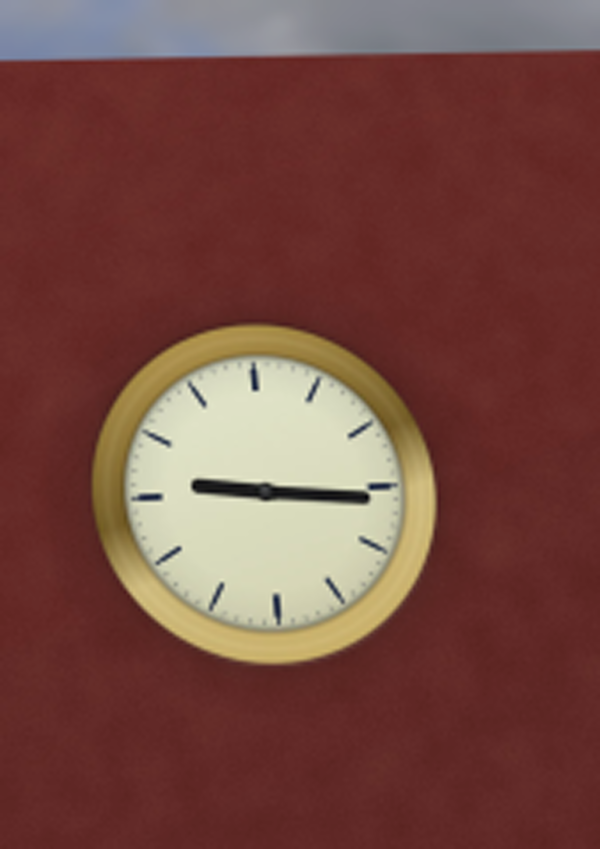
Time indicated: 9:16
